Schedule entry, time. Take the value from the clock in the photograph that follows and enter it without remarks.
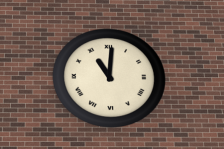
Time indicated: 11:01
